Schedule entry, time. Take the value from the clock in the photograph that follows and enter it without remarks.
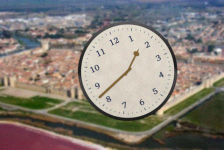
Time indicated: 1:42
